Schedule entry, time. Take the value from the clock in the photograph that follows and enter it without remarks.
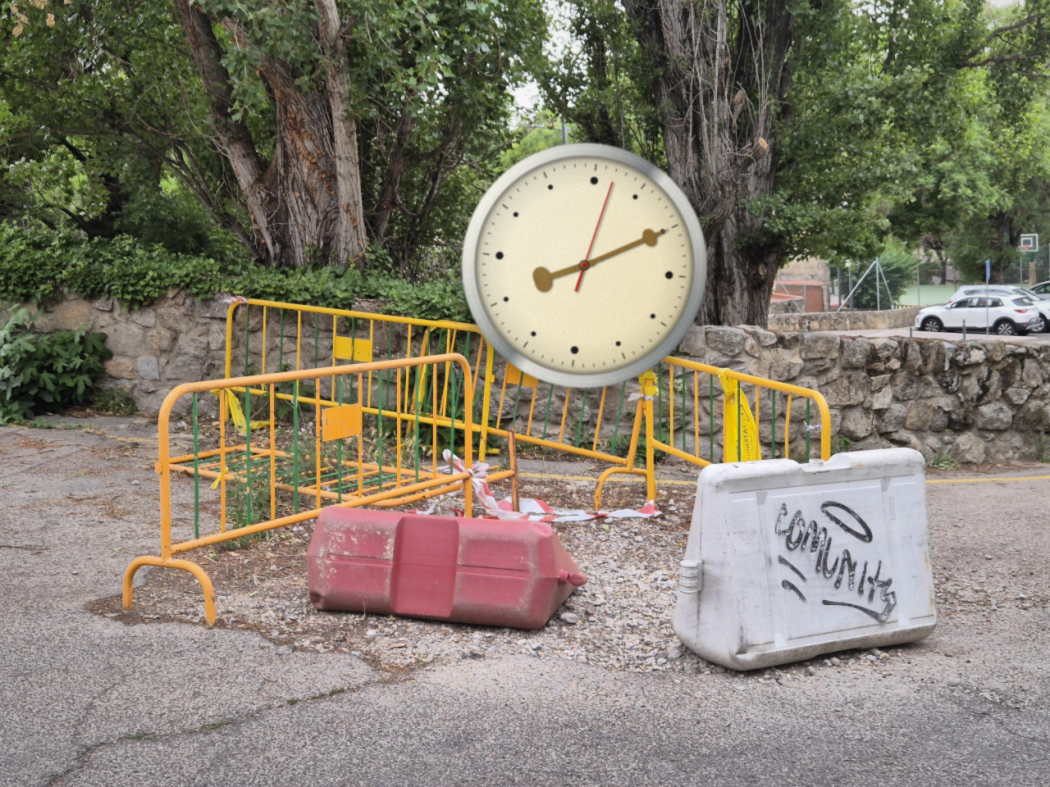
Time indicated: 8:10:02
